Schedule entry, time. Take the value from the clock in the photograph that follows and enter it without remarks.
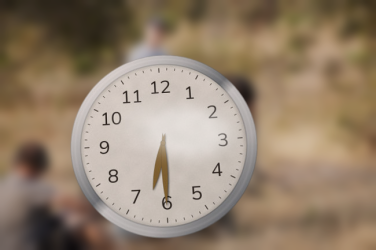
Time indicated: 6:30
